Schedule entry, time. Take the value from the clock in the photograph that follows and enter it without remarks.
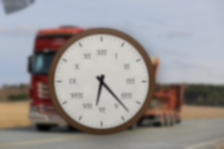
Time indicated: 6:23
